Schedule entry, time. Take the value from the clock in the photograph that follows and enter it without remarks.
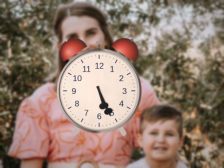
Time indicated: 5:26
